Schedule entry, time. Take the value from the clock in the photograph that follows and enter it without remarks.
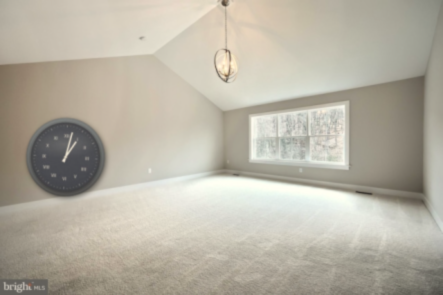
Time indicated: 1:02
